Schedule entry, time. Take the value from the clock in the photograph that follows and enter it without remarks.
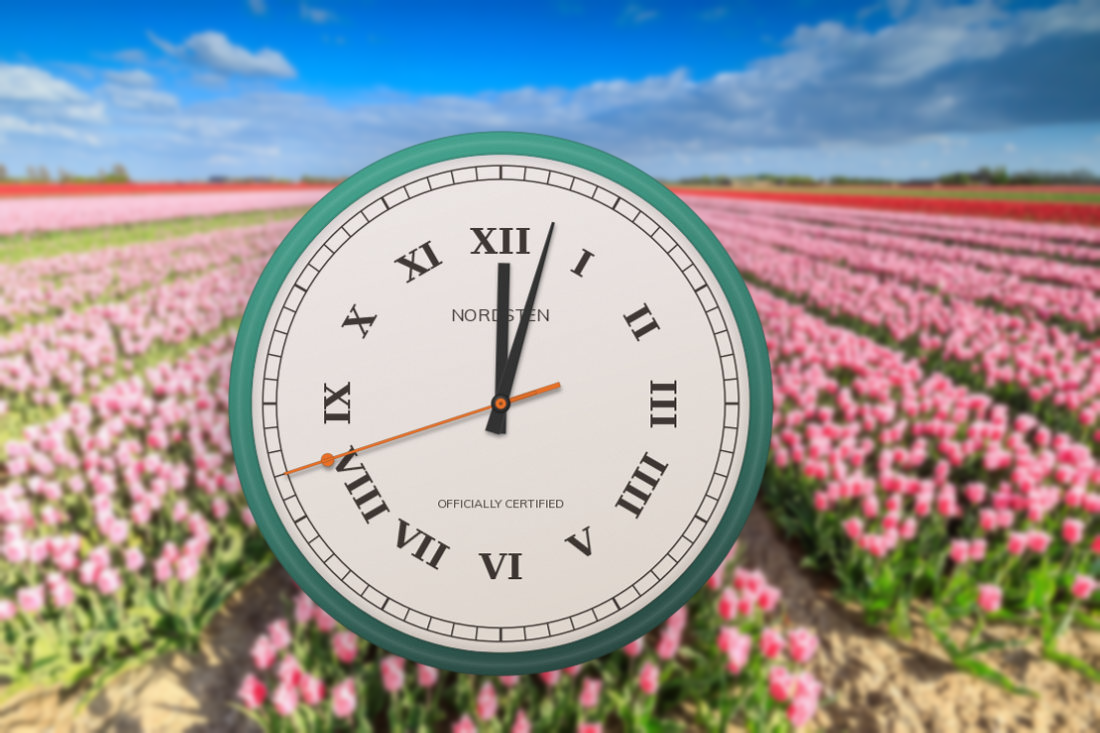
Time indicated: 12:02:42
